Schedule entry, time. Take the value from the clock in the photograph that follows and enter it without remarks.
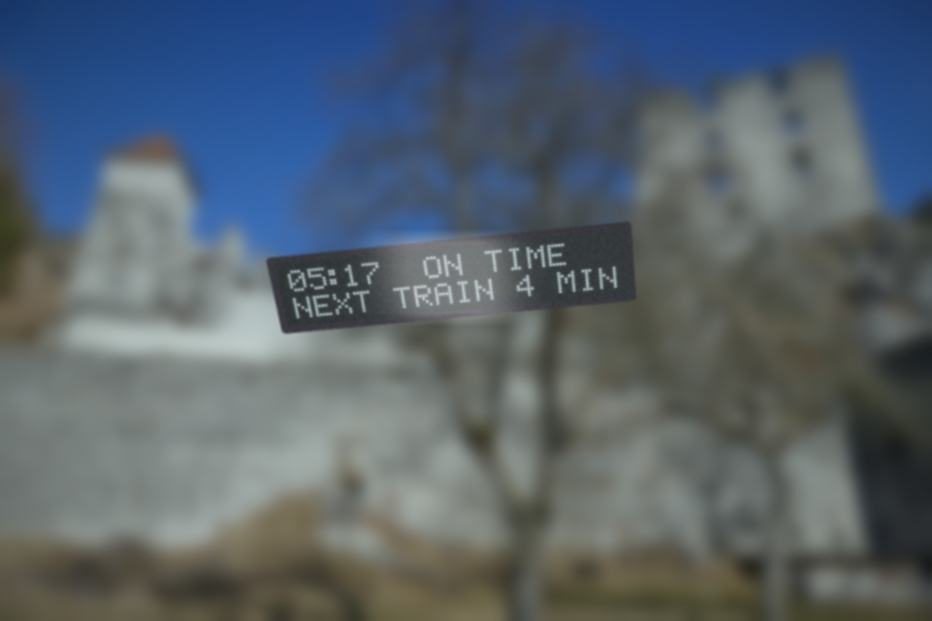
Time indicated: 5:17
